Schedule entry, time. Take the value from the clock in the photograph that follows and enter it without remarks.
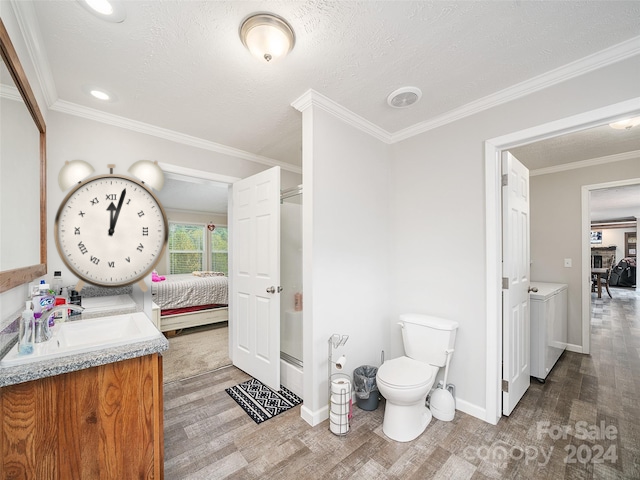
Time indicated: 12:03
